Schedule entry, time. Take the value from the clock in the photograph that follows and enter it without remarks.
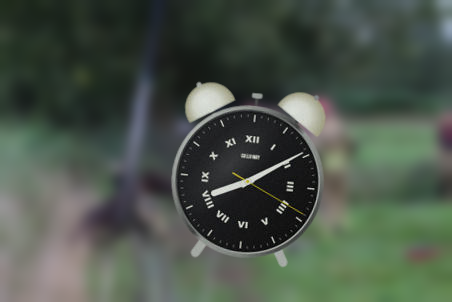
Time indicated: 8:09:19
